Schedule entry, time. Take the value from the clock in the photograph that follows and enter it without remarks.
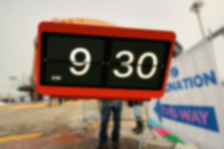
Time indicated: 9:30
